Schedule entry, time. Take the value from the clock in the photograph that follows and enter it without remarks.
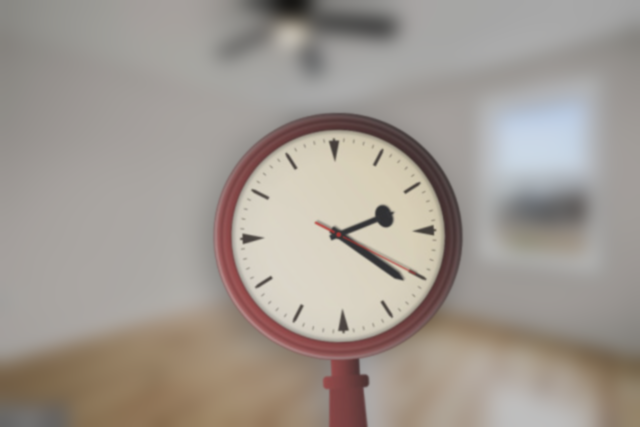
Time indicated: 2:21:20
